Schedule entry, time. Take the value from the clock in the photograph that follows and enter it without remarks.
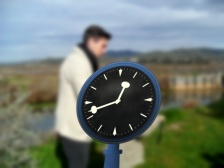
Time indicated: 12:42
